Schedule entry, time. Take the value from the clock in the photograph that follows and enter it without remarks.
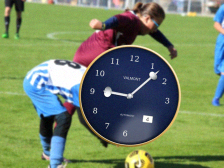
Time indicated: 9:07
